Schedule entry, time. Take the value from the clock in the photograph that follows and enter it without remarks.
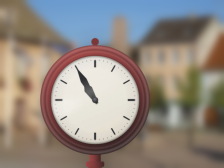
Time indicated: 10:55
